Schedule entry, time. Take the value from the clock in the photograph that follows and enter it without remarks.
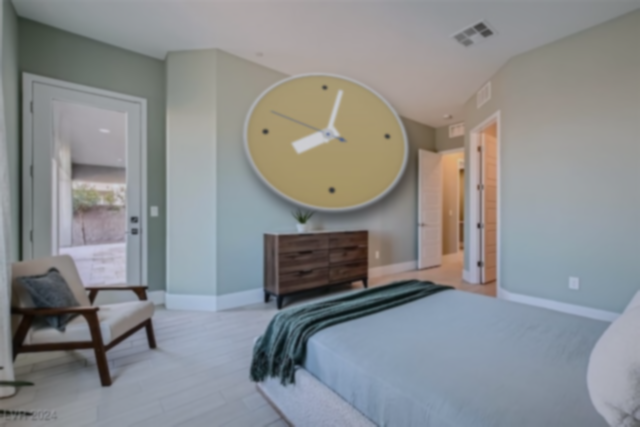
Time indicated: 8:02:49
